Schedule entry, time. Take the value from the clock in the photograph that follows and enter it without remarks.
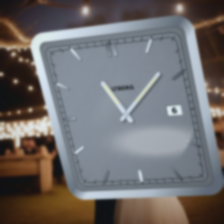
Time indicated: 11:08
